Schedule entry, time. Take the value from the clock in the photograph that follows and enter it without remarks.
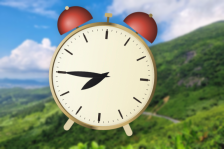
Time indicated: 7:45
